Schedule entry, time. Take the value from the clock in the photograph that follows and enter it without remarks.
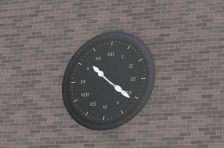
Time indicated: 10:21
